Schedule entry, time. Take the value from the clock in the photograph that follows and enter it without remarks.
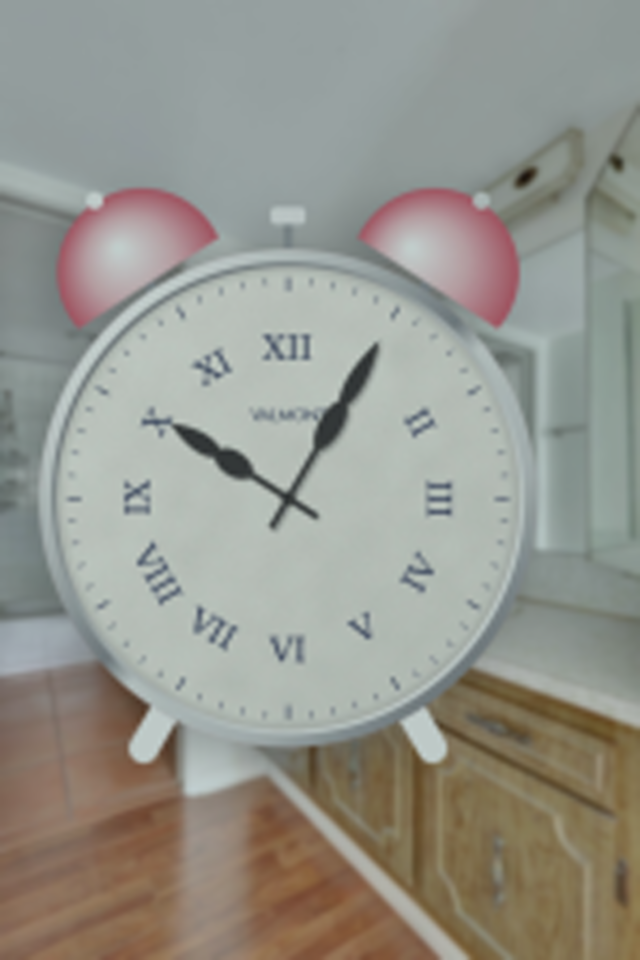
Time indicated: 10:05
